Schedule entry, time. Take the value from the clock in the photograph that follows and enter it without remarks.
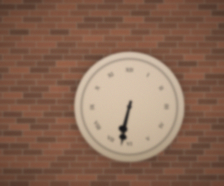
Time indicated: 6:32
